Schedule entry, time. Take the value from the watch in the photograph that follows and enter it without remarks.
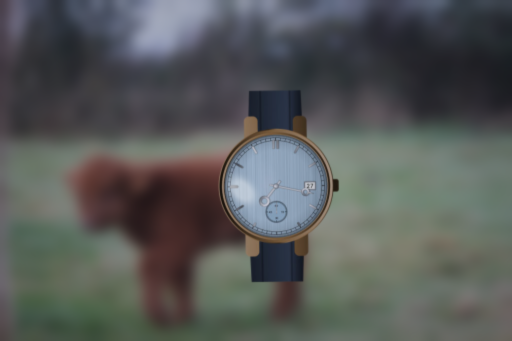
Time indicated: 7:17
